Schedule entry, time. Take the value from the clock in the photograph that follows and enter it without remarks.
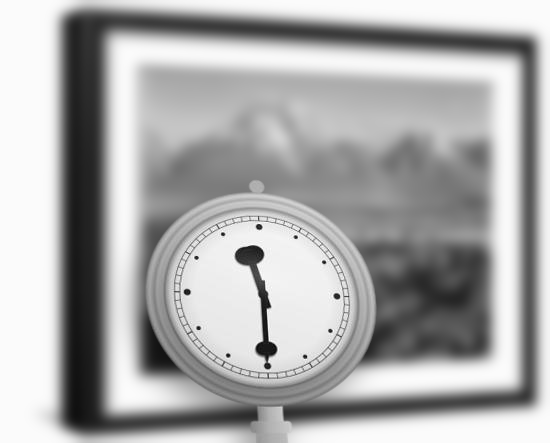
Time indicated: 11:30
